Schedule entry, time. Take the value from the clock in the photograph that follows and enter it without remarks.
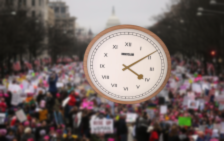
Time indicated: 4:09
